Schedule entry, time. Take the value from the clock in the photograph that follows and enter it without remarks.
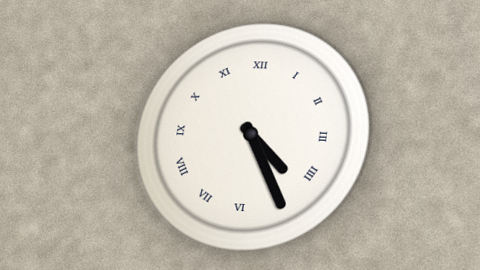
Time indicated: 4:25
